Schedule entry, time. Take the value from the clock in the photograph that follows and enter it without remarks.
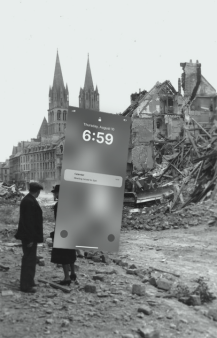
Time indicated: 6:59
